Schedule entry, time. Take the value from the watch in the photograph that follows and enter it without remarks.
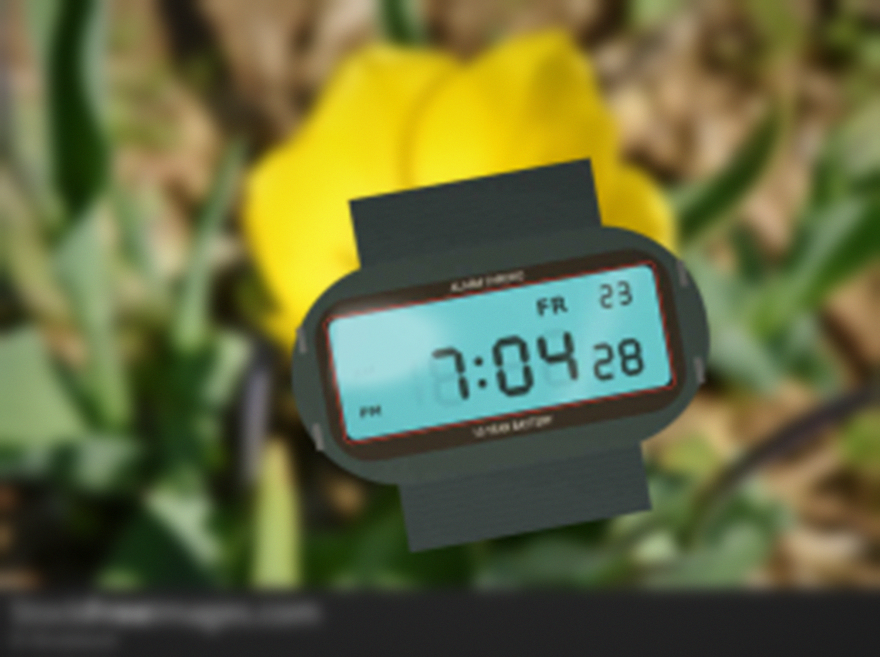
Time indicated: 7:04:28
